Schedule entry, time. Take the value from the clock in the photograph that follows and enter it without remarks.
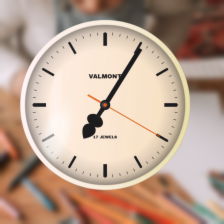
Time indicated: 7:05:20
